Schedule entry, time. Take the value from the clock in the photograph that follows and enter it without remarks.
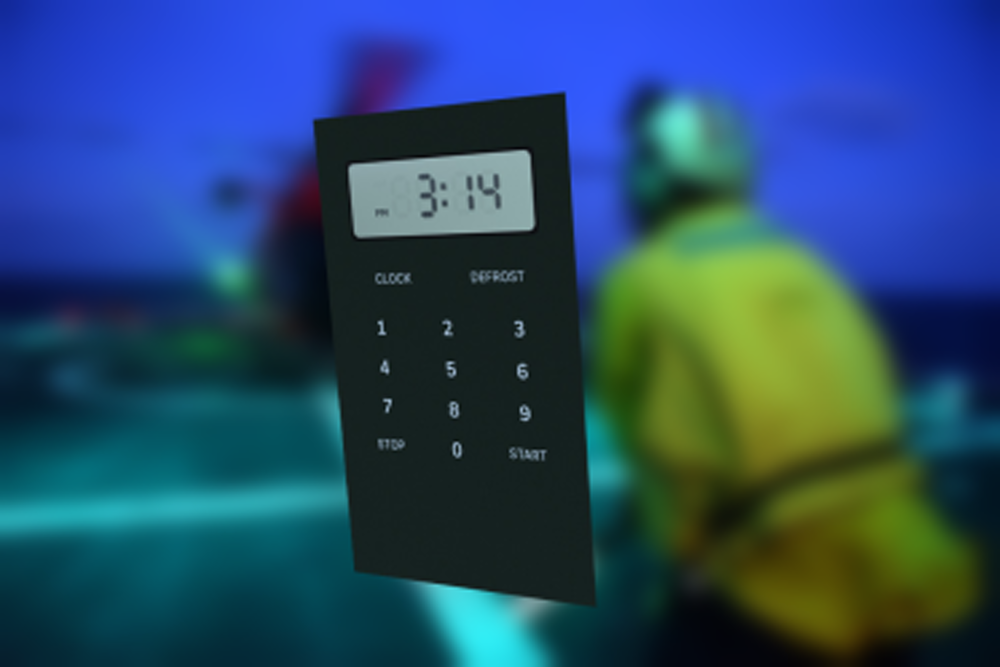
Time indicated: 3:14
